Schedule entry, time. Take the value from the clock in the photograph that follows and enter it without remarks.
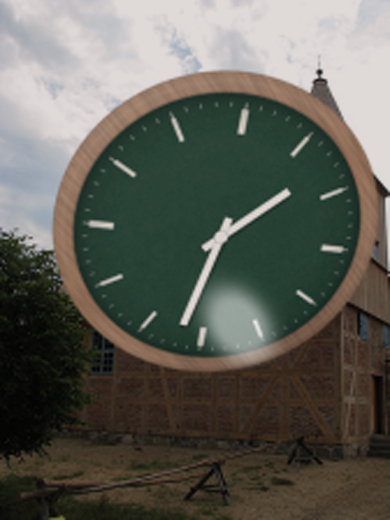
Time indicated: 1:32
